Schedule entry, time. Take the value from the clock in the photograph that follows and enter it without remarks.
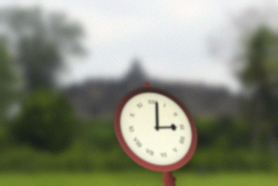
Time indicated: 3:02
